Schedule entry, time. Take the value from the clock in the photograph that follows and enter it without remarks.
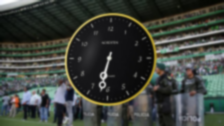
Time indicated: 6:32
